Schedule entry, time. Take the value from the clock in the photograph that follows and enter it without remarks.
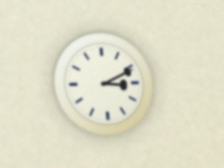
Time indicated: 3:11
